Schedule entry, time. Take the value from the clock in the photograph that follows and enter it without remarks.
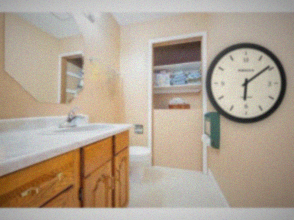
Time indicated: 6:09
